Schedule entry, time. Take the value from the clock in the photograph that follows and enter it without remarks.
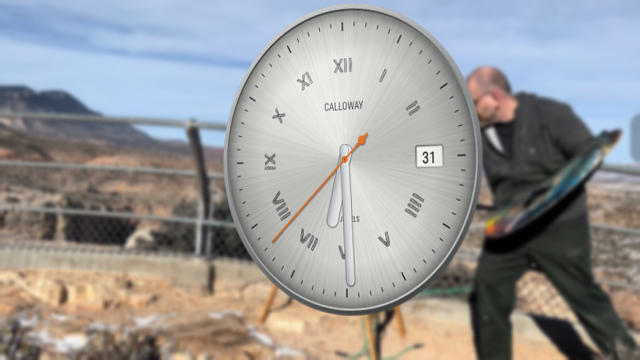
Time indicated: 6:29:38
